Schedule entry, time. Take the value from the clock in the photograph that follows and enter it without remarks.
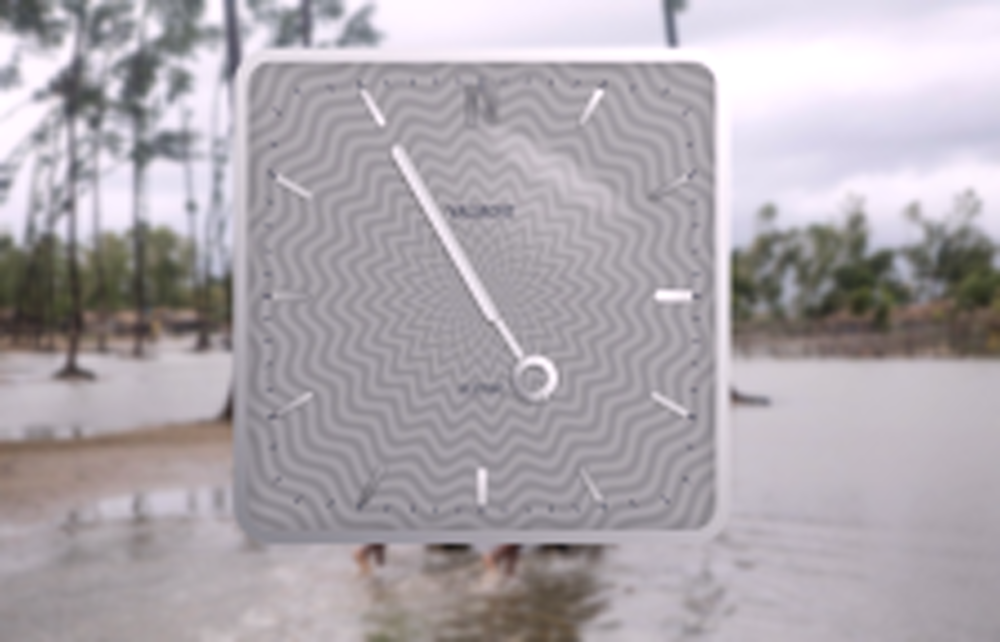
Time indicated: 4:55
